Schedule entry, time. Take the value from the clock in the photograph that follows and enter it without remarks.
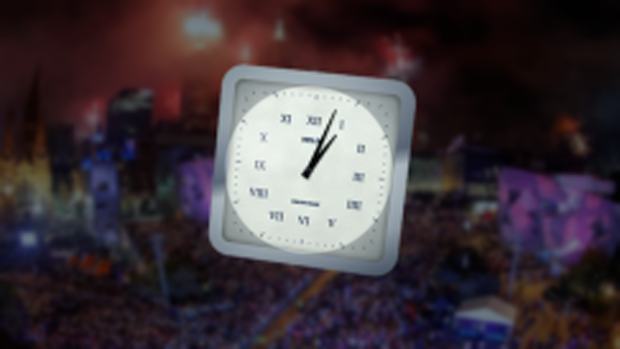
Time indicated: 1:03
